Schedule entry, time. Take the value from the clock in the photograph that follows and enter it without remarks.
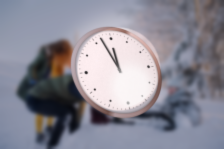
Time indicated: 11:57
